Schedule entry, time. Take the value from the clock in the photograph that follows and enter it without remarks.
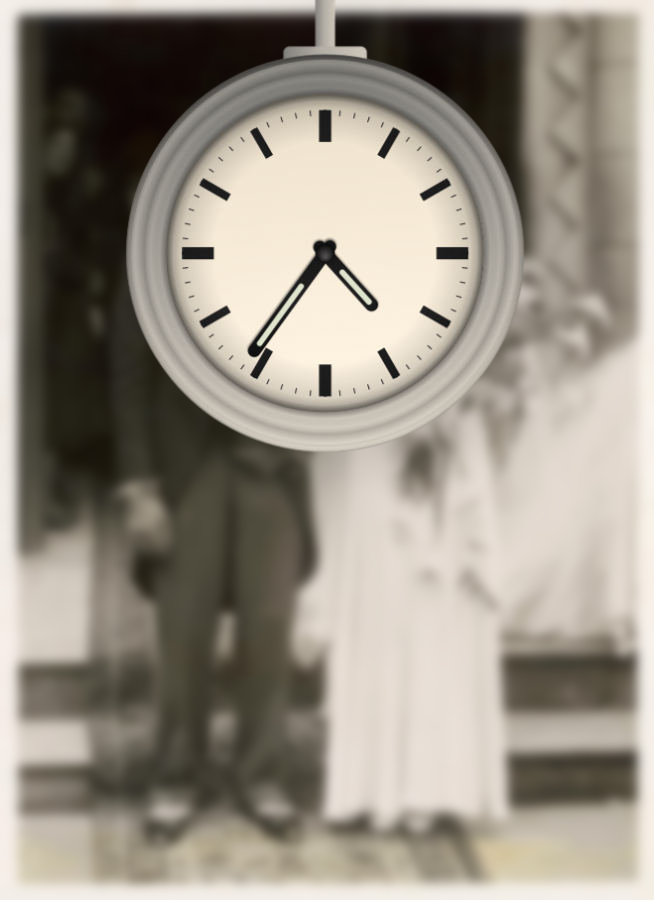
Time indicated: 4:36
